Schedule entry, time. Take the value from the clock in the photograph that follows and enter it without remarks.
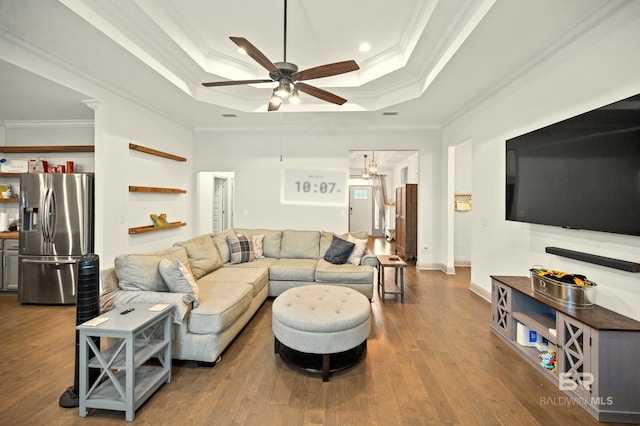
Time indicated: 10:07
